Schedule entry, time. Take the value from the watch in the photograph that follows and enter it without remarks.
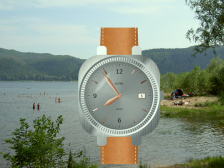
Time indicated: 7:54
